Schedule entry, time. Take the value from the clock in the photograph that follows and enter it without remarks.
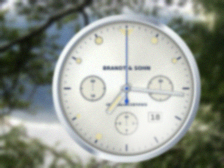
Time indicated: 7:16
